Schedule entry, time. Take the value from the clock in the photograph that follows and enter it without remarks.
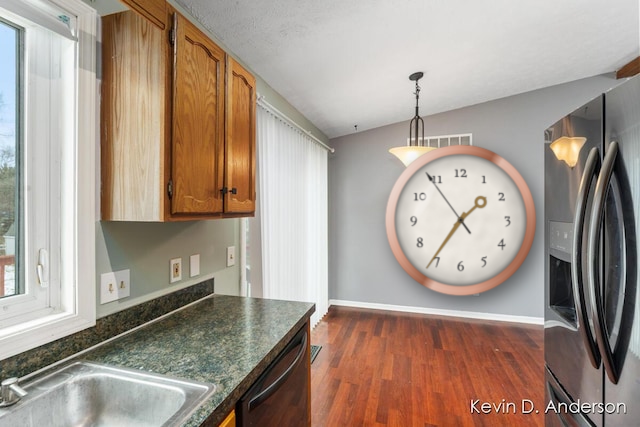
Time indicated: 1:35:54
